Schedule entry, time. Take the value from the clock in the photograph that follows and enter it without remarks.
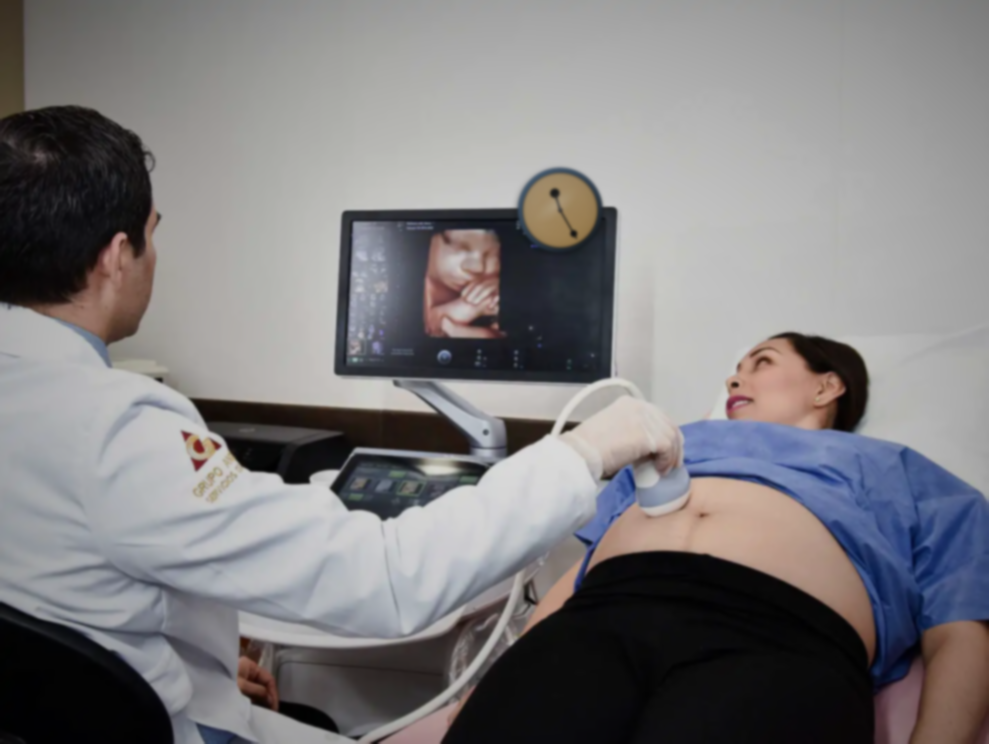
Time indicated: 11:25
